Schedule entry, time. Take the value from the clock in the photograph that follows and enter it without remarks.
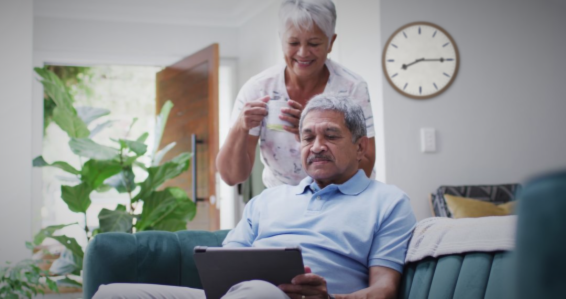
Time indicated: 8:15
